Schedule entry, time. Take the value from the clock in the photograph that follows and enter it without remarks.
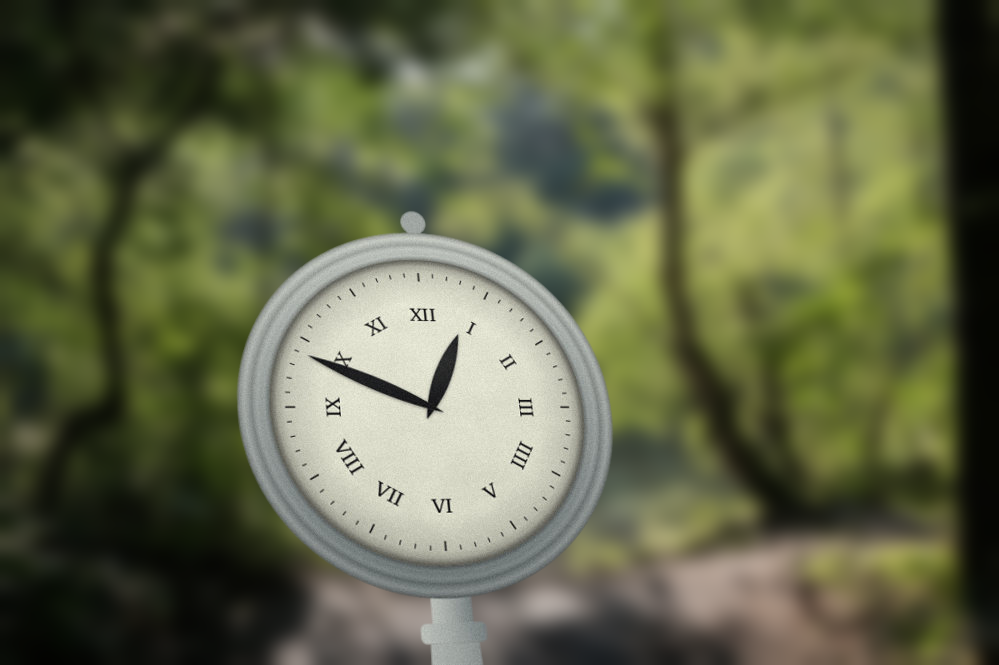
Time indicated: 12:49
